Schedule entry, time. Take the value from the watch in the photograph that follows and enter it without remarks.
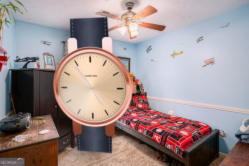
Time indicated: 4:54
